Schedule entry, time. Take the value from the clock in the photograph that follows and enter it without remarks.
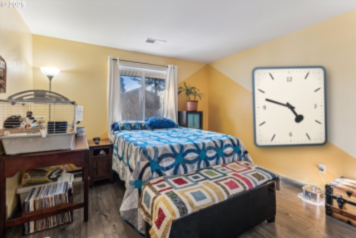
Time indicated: 4:48
